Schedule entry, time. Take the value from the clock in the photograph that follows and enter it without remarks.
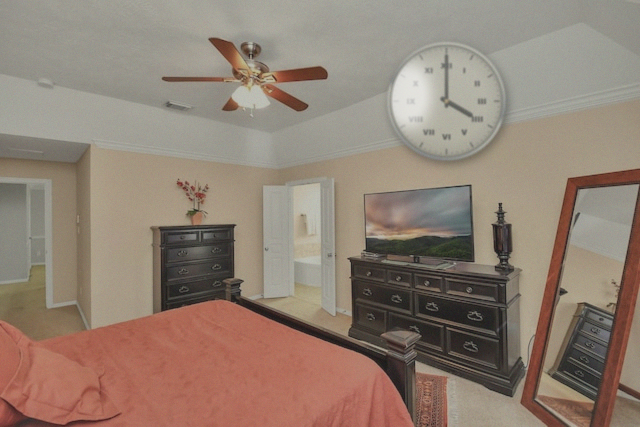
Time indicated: 4:00
